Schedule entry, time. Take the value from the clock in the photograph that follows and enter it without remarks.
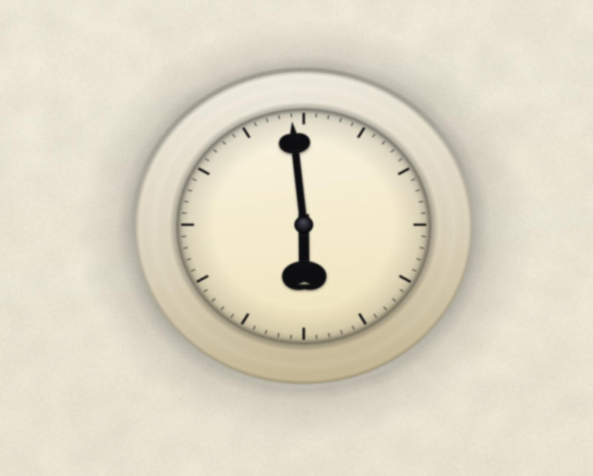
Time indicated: 5:59
